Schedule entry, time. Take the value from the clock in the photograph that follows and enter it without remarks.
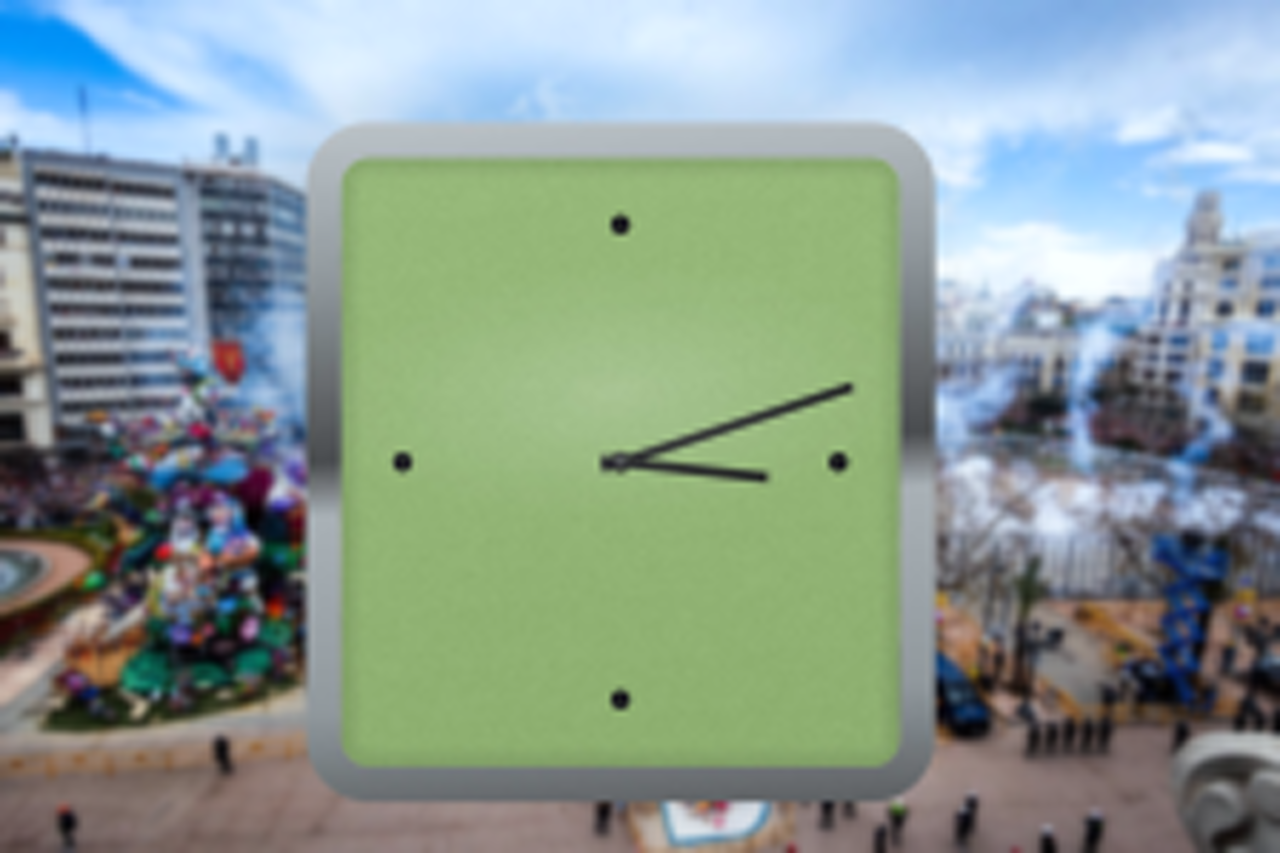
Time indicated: 3:12
